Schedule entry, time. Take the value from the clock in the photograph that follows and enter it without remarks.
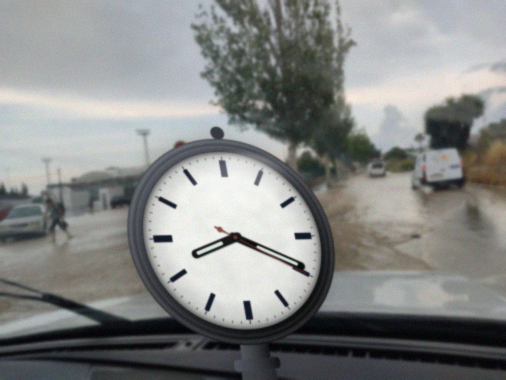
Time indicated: 8:19:20
